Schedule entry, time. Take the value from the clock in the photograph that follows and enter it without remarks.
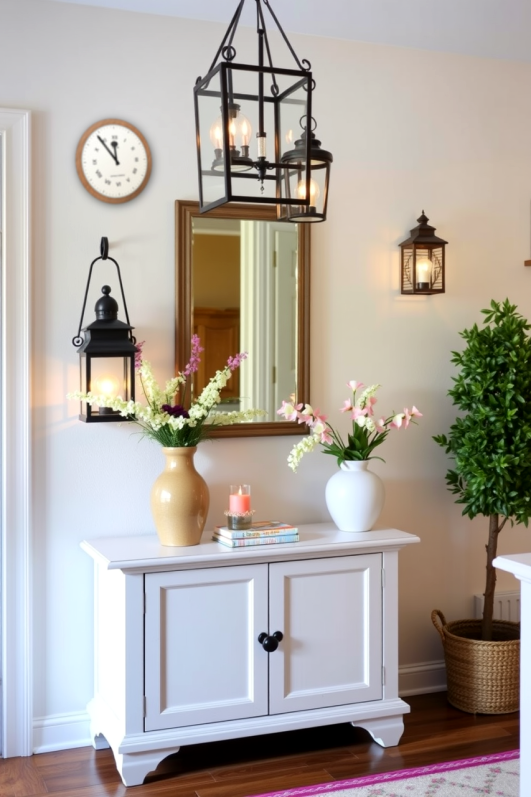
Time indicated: 11:54
